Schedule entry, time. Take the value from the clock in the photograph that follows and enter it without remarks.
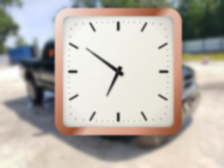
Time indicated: 6:51
